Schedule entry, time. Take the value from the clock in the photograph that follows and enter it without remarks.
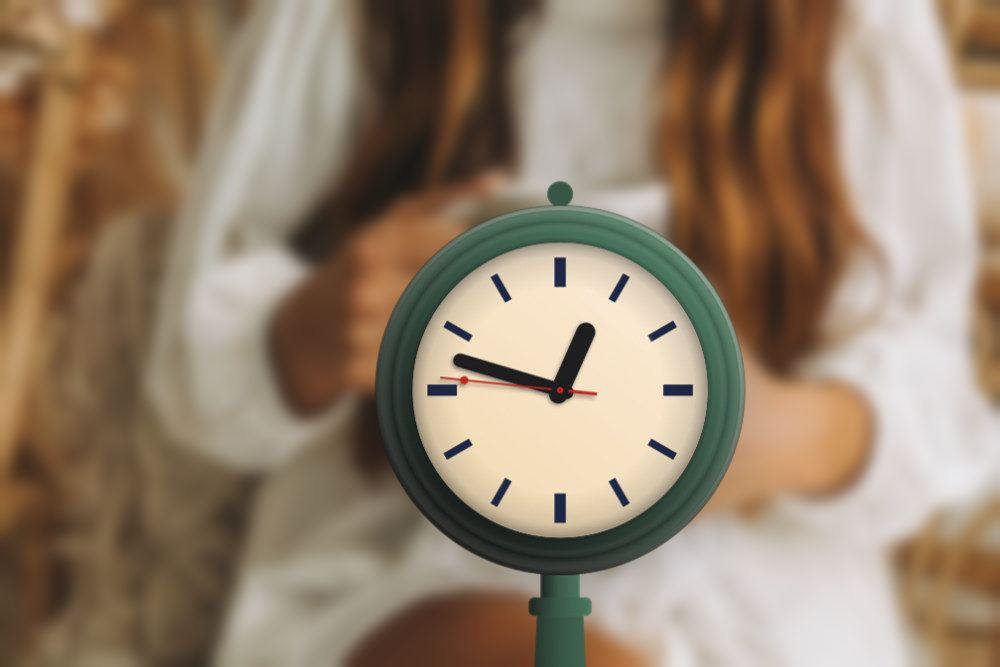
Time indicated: 12:47:46
